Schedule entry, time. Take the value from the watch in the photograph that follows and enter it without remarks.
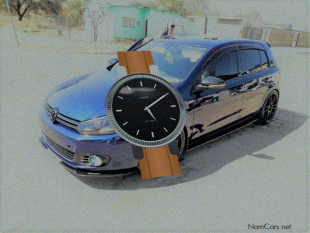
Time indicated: 5:10
